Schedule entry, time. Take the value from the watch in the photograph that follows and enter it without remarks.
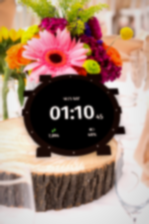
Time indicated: 1:10
